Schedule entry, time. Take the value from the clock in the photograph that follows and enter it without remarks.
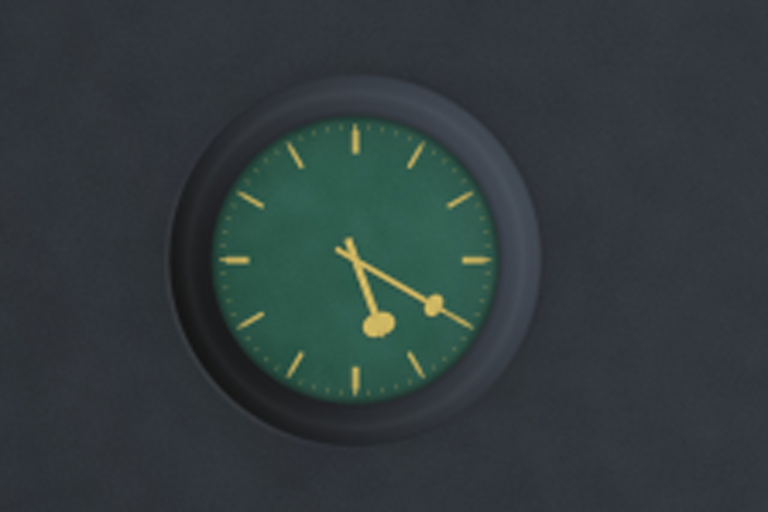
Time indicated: 5:20
